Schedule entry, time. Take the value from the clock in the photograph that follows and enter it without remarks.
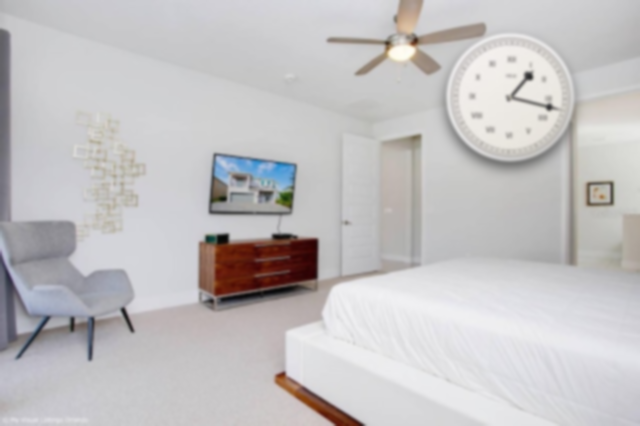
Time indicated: 1:17
